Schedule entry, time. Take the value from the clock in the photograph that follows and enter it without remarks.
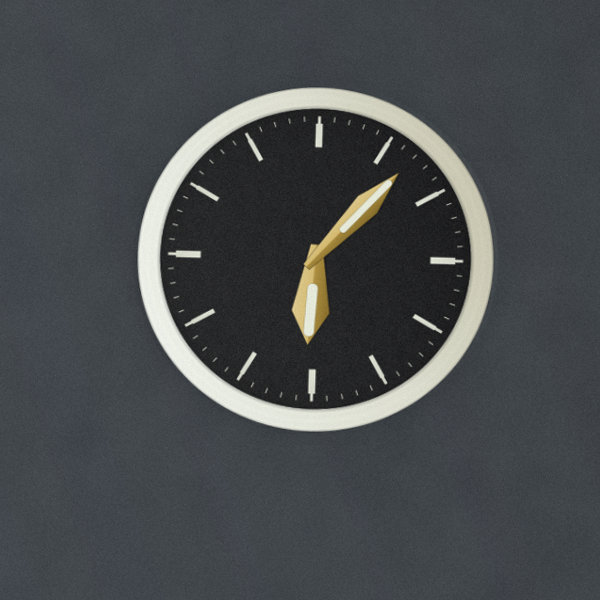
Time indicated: 6:07
